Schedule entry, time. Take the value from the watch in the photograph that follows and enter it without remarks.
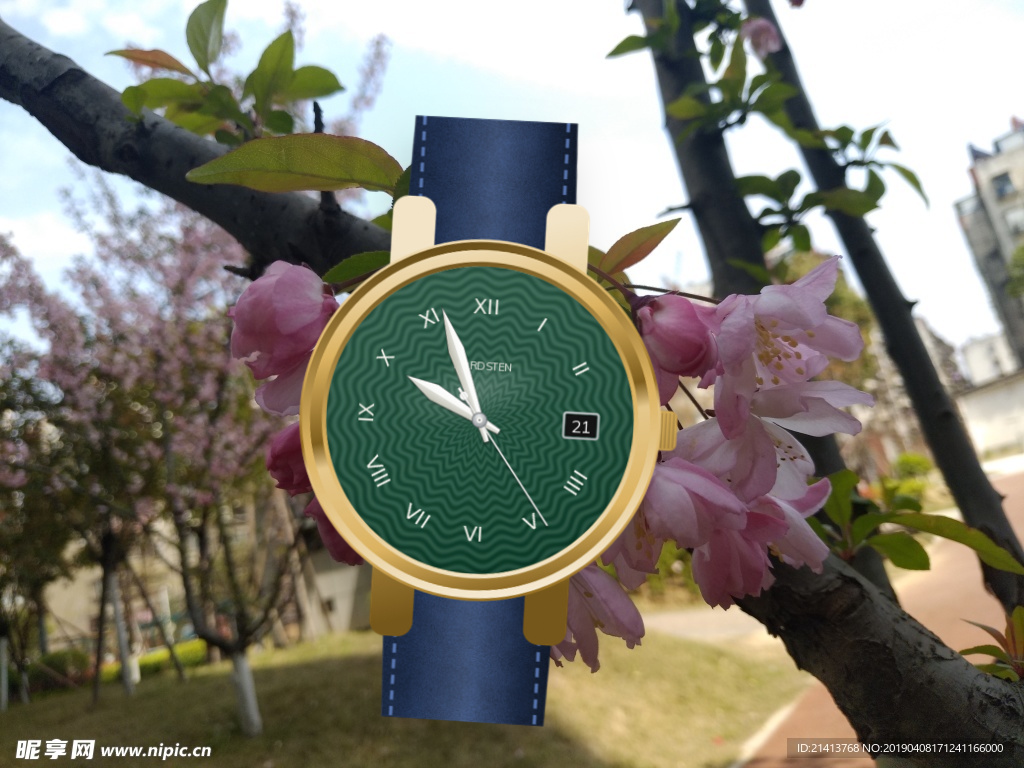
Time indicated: 9:56:24
